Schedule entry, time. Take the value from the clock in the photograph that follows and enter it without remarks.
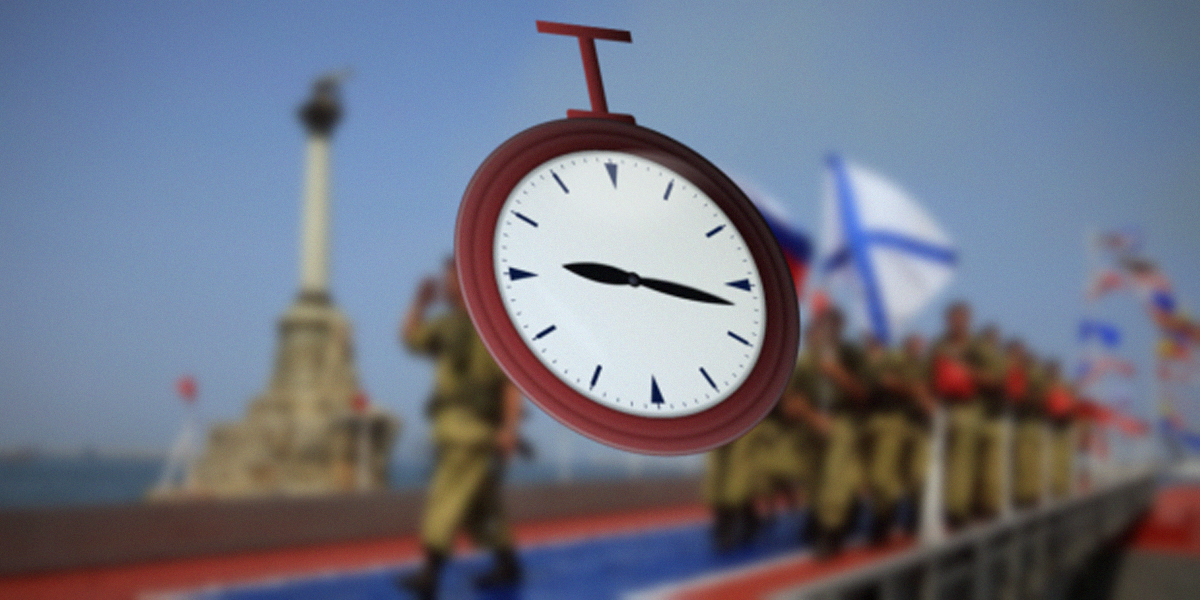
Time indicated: 9:17
